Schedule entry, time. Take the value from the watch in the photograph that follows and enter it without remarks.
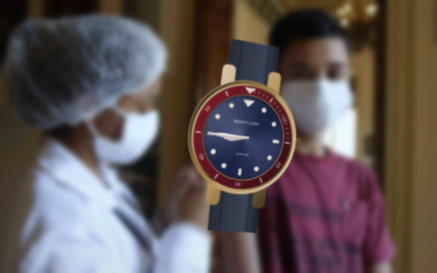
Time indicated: 8:45
